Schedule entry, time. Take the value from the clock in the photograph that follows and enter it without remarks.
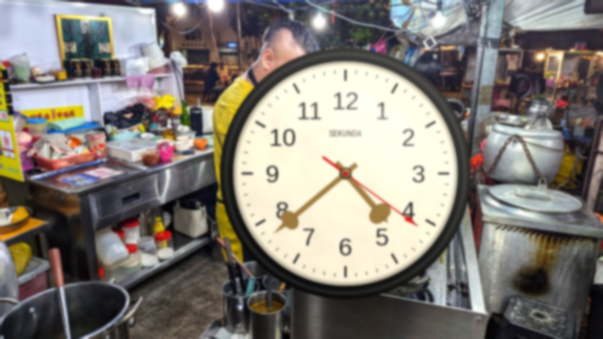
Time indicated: 4:38:21
